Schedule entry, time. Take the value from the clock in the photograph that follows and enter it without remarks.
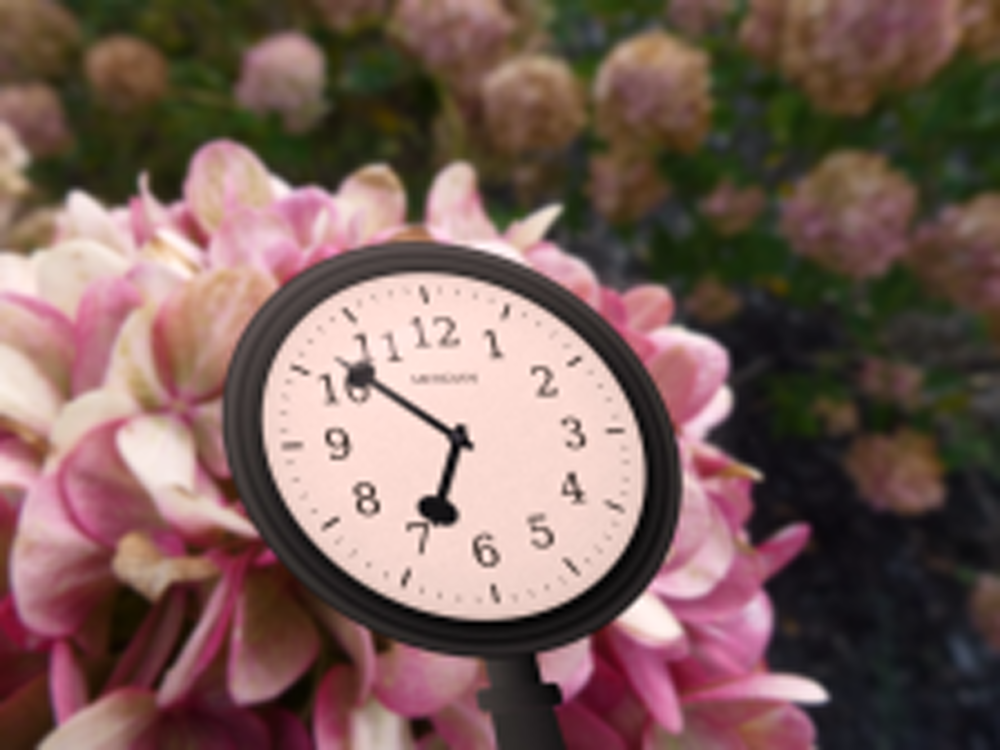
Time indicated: 6:52
